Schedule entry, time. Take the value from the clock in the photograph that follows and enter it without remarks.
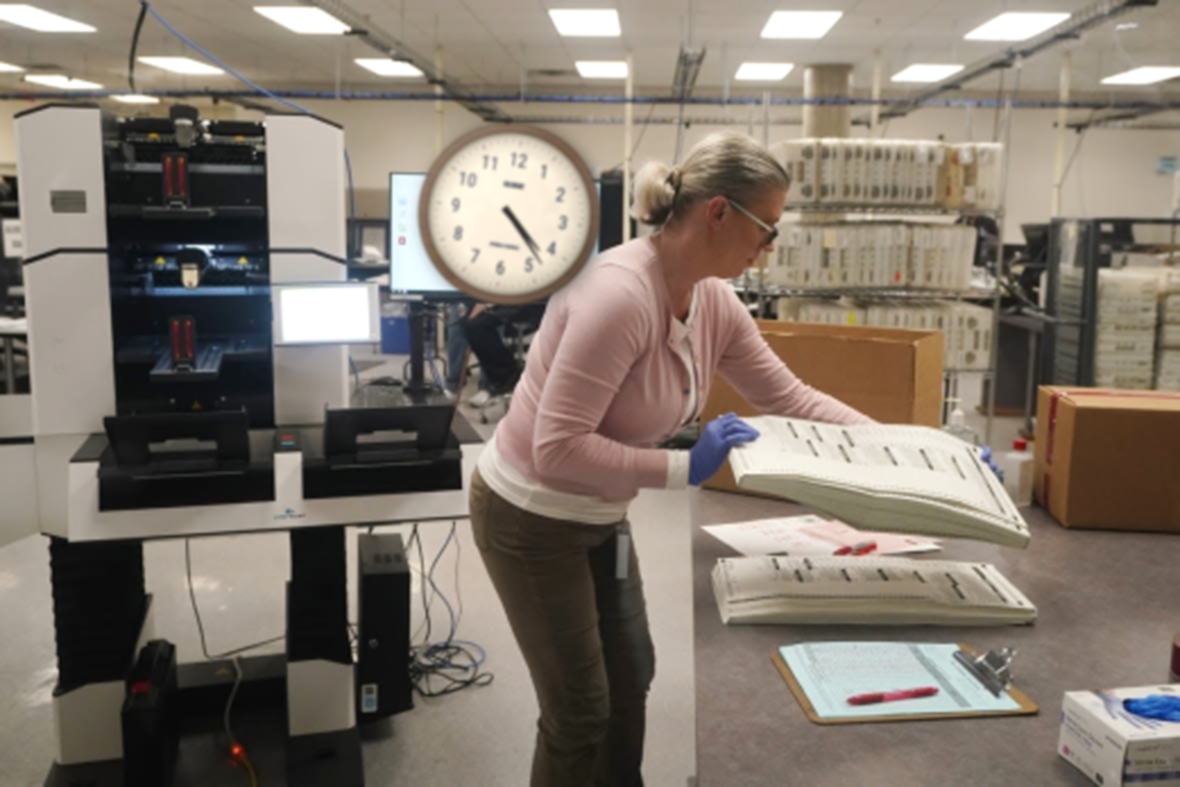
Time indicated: 4:23
